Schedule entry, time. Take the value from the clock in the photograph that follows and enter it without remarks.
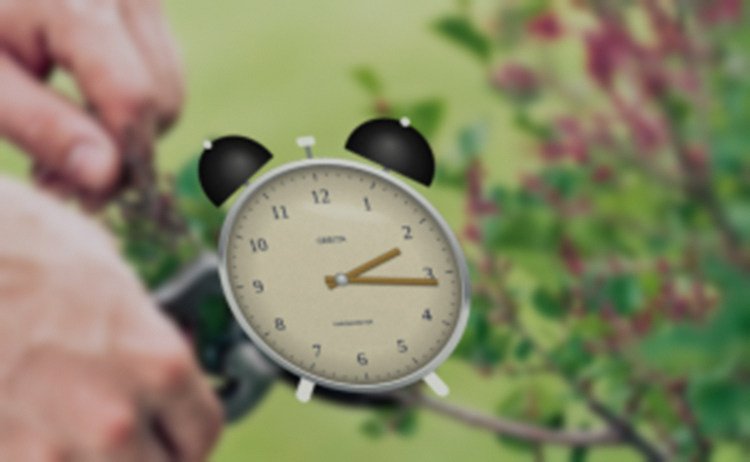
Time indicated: 2:16
